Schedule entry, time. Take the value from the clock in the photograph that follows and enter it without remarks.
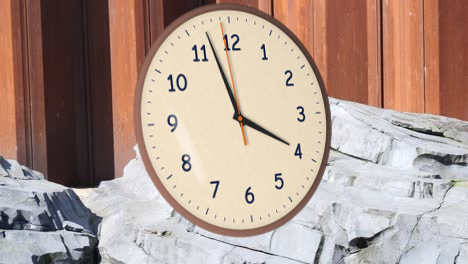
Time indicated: 3:56:59
